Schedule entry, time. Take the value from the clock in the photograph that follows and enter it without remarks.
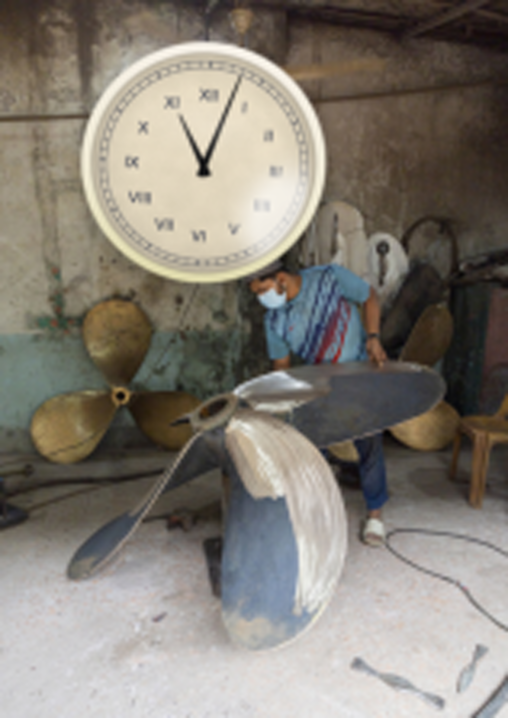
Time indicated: 11:03
